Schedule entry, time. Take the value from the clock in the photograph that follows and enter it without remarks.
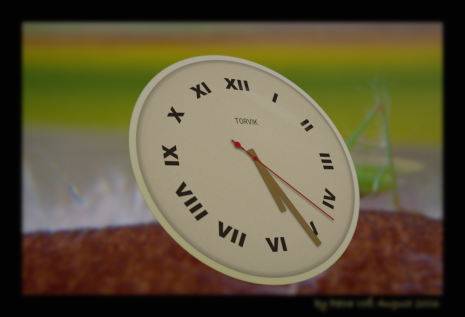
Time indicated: 5:25:22
